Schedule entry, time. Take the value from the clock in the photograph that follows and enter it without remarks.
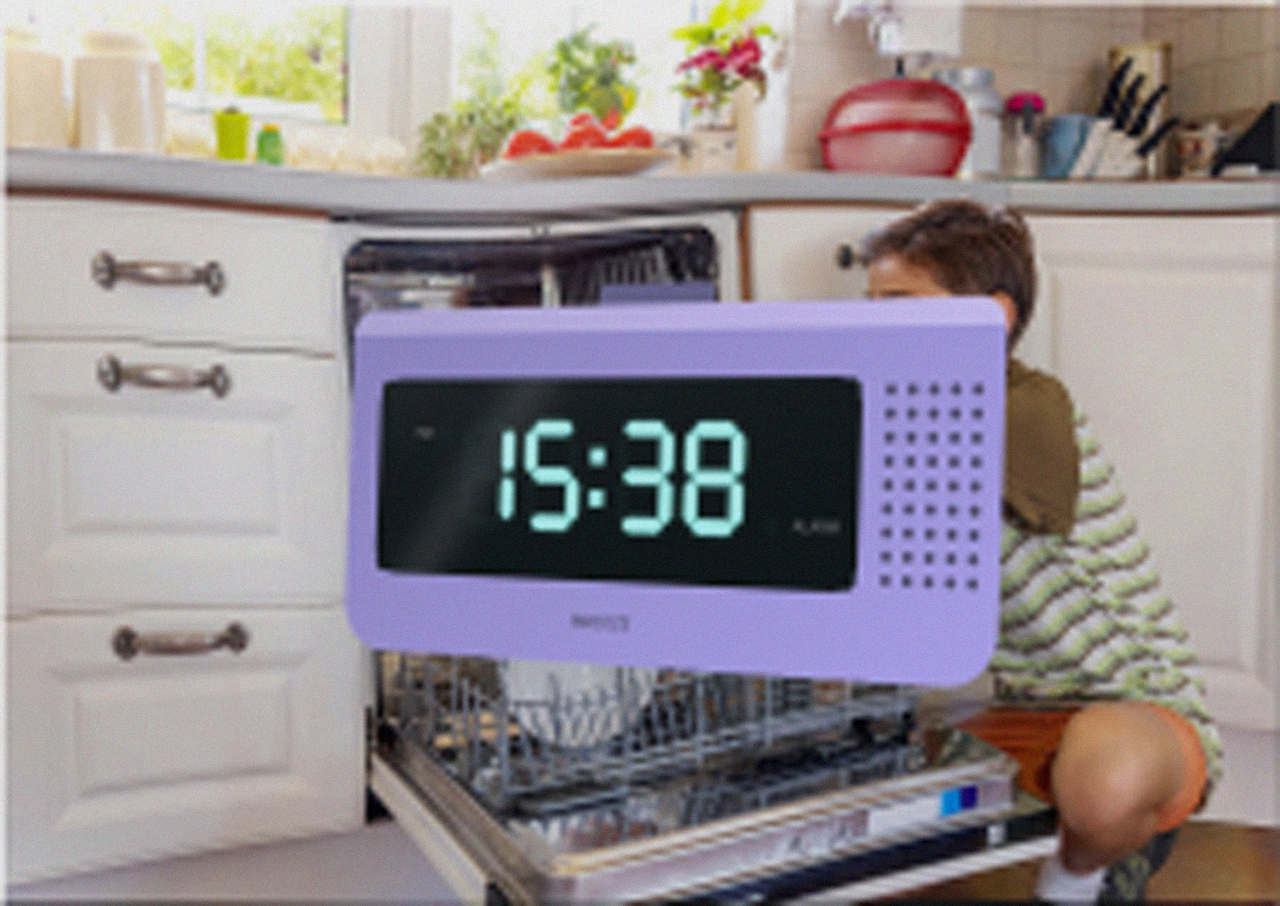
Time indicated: 15:38
